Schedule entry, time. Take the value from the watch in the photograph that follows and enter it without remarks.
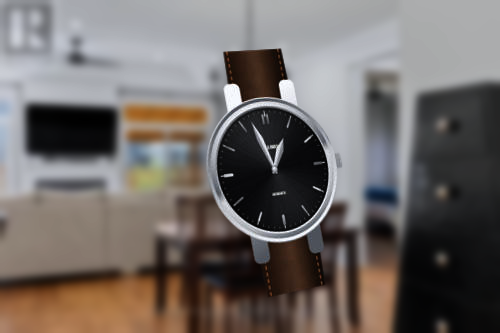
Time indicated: 12:57
